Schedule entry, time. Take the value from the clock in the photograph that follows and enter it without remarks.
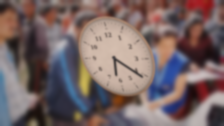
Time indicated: 6:21
